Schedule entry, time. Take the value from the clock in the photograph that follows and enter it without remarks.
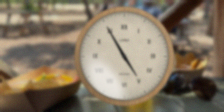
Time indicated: 4:55
